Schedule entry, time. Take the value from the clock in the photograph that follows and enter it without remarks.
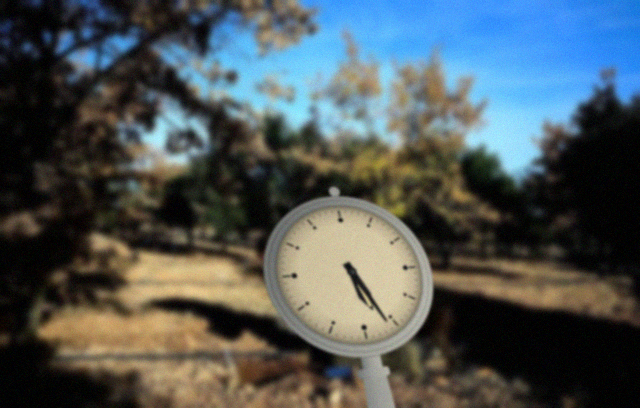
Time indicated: 5:26
